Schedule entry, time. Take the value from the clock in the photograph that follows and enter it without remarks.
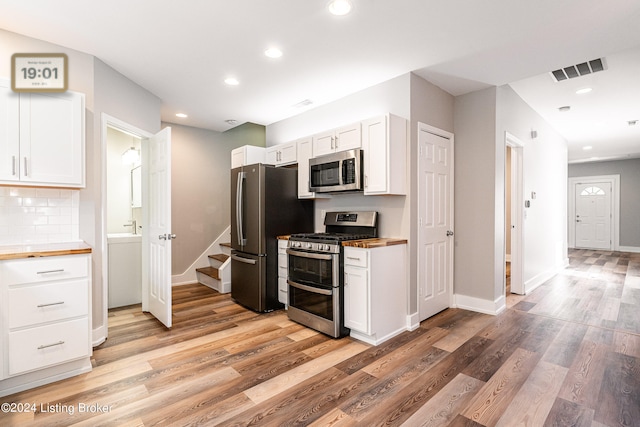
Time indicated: 19:01
